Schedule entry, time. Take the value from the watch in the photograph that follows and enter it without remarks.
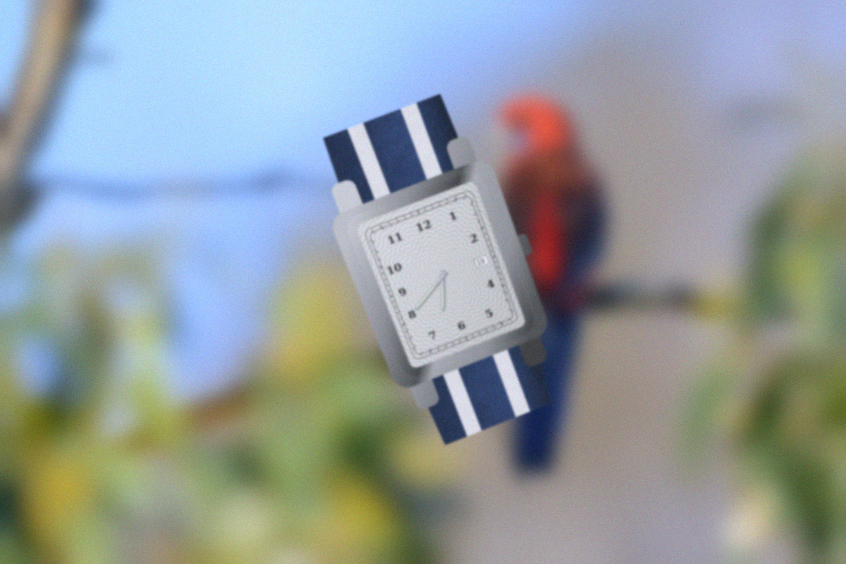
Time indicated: 6:40
